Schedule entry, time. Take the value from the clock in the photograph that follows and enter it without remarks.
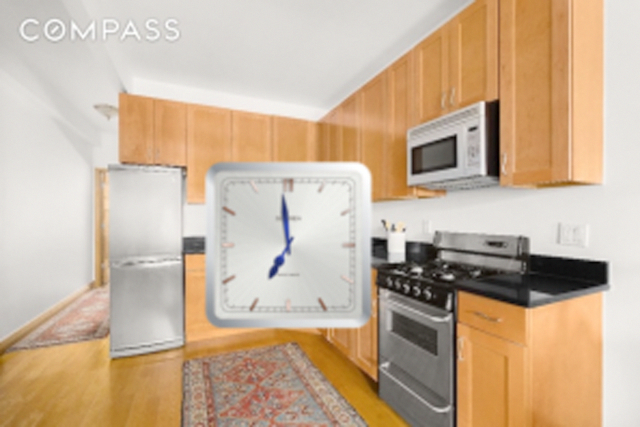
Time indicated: 6:59
